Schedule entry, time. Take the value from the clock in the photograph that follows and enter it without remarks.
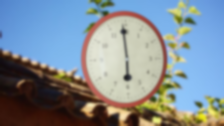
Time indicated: 5:59
